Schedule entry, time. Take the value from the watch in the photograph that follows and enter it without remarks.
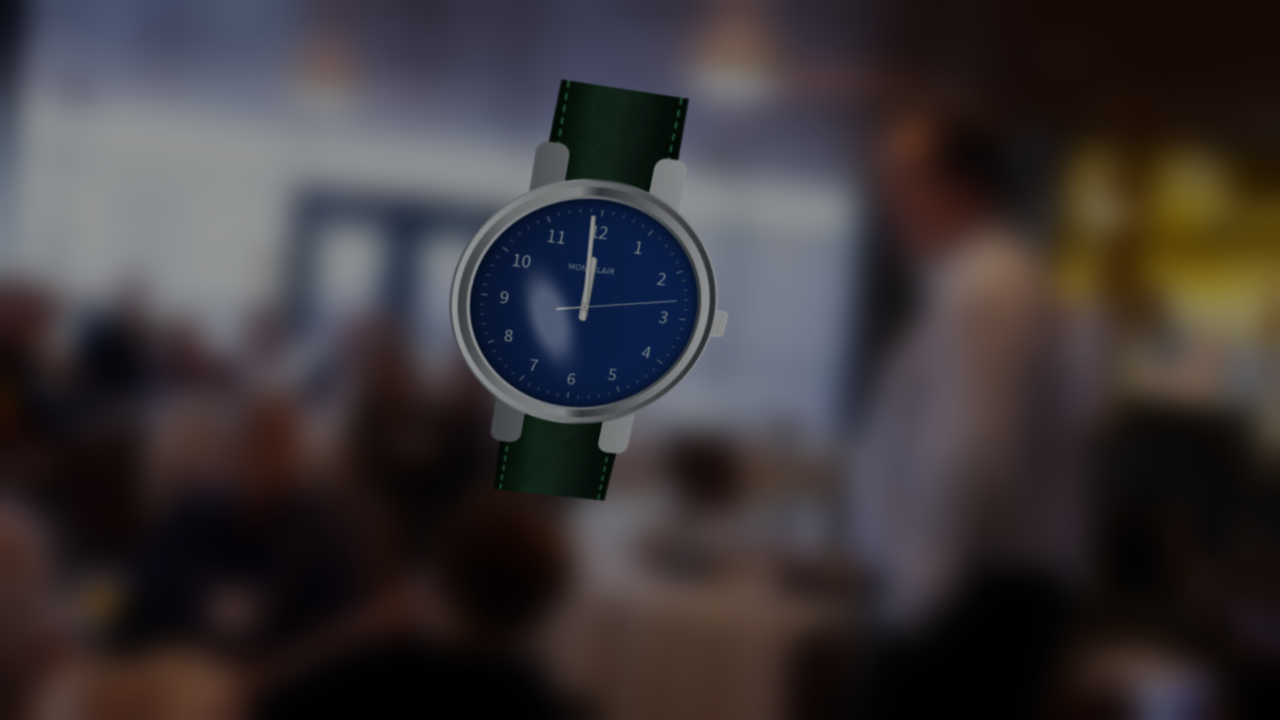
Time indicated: 11:59:13
